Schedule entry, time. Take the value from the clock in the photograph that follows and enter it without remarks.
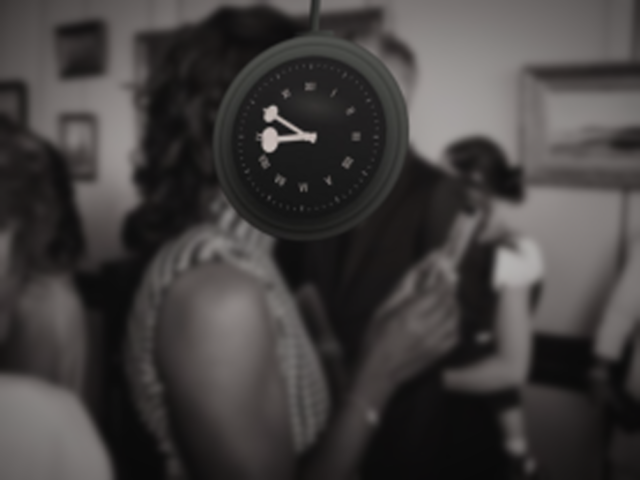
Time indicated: 8:50
